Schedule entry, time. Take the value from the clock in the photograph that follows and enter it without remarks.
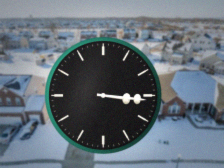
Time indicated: 3:16
